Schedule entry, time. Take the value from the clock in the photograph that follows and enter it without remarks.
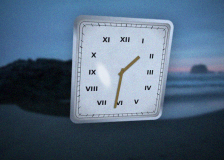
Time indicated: 1:31
